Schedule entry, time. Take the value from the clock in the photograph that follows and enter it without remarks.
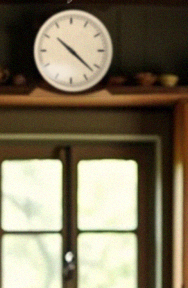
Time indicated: 10:22
